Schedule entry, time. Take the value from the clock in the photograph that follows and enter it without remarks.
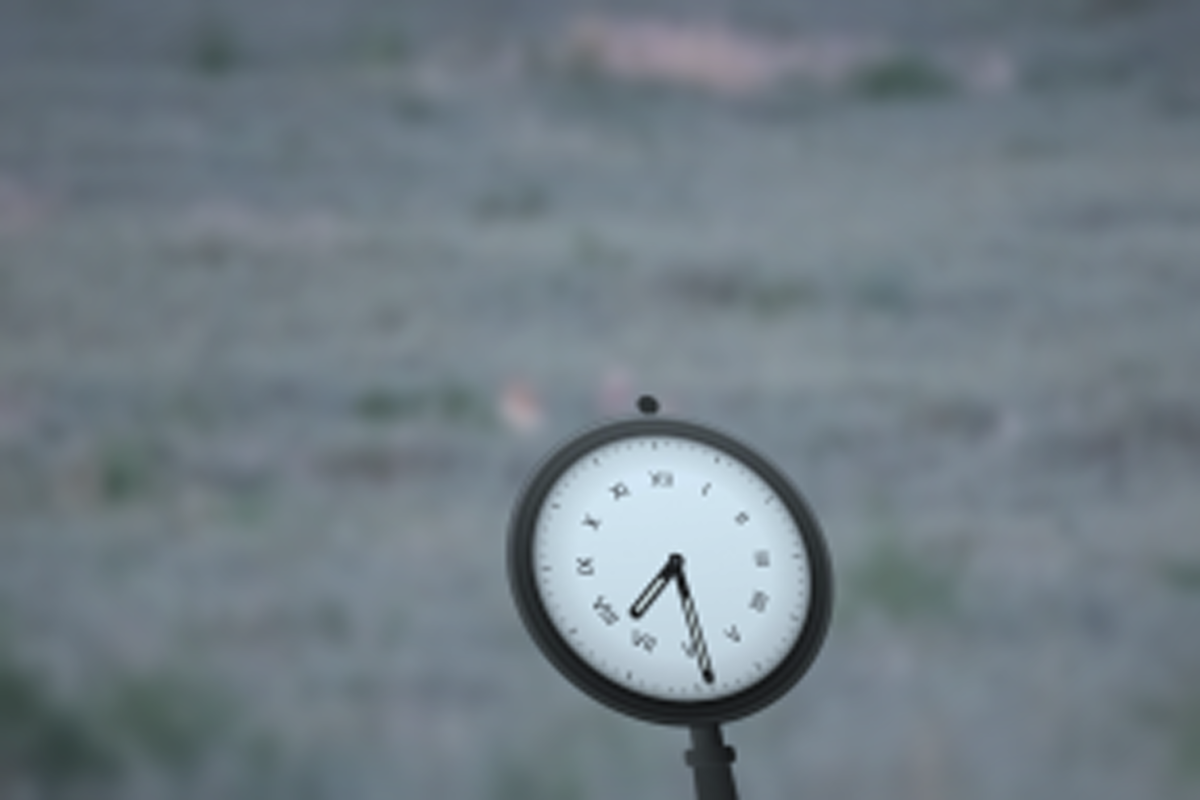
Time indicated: 7:29
